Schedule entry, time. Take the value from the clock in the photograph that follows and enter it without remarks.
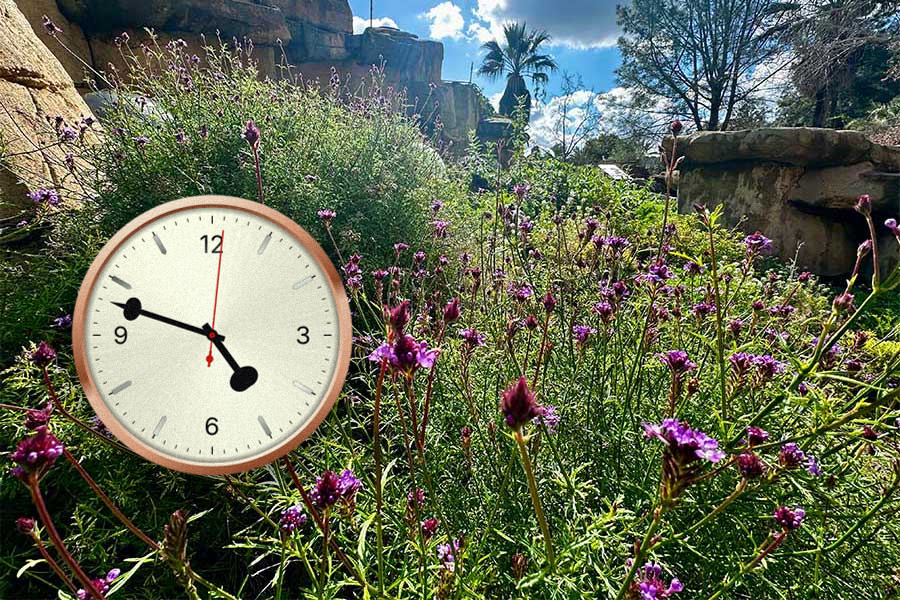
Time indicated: 4:48:01
